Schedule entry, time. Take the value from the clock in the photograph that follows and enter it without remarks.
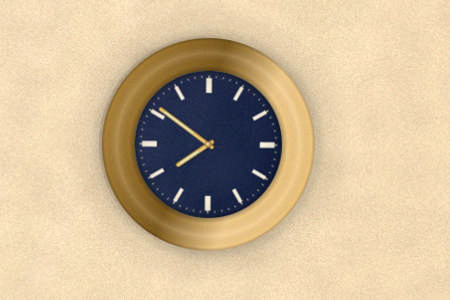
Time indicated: 7:51
